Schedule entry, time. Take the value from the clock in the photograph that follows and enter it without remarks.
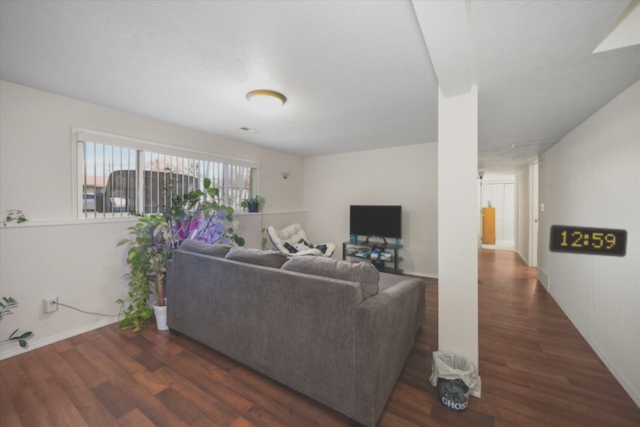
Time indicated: 12:59
